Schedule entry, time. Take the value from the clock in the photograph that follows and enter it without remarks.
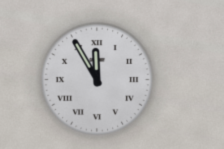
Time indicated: 11:55
